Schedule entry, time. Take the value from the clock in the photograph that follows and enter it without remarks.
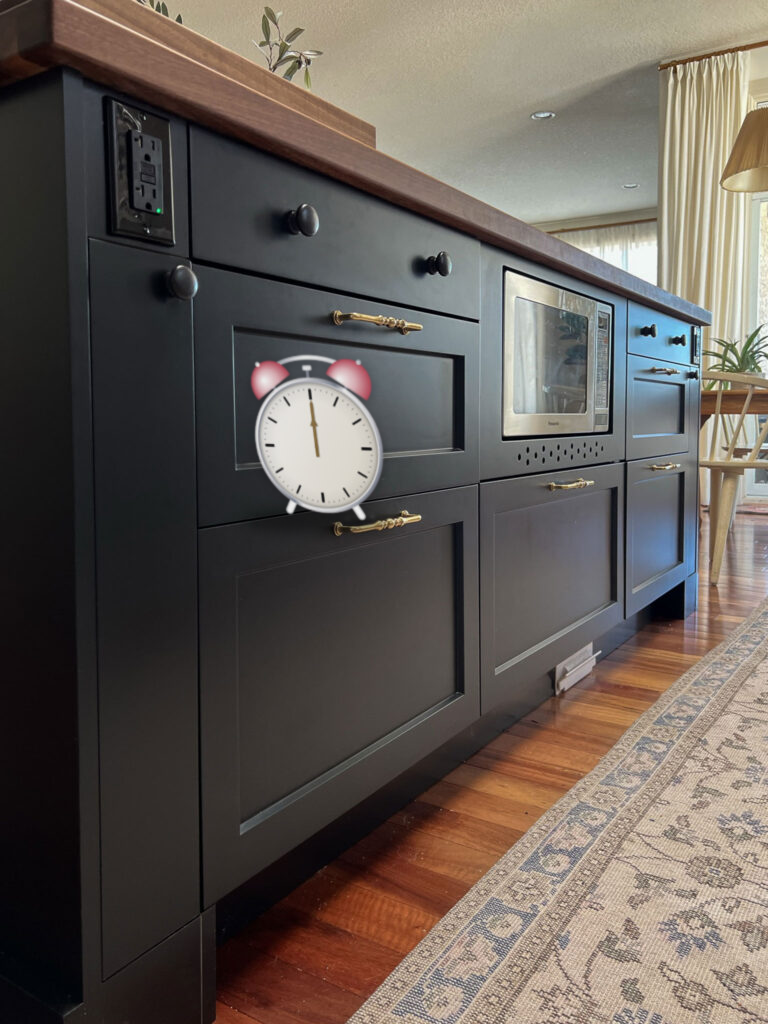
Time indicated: 12:00
